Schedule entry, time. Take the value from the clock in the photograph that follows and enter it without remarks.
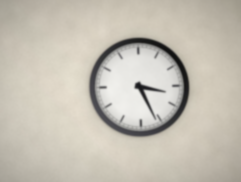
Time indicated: 3:26
